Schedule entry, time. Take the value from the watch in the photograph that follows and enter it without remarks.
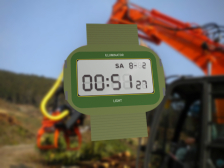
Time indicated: 0:51:27
